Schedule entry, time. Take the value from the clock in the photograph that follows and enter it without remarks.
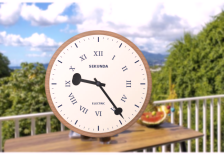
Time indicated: 9:24
